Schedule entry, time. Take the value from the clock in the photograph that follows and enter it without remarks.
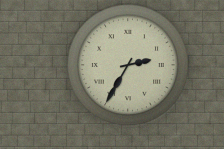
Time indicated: 2:35
